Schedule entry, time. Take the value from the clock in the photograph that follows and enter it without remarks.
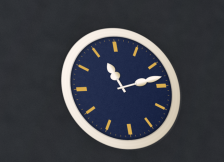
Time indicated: 11:13
